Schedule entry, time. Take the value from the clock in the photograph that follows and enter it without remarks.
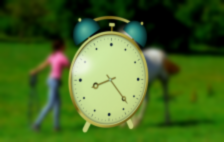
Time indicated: 8:23
